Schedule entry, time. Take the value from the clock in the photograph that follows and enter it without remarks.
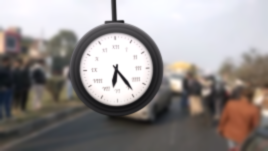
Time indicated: 6:24
